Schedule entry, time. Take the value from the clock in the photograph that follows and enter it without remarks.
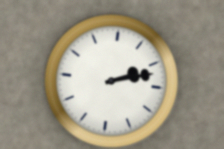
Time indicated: 2:12
